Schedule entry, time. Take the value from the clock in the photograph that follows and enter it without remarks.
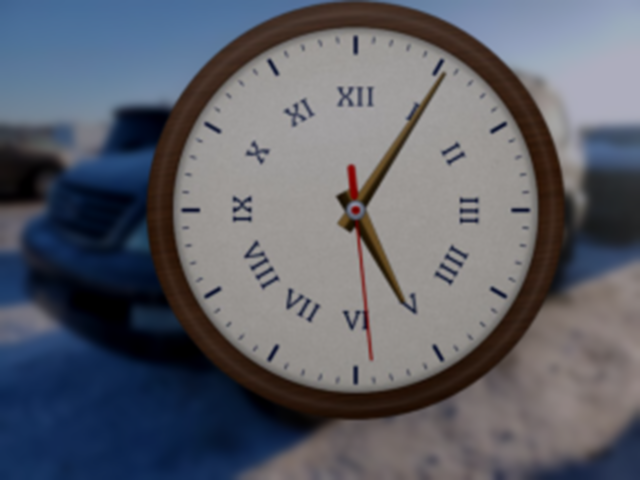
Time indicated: 5:05:29
